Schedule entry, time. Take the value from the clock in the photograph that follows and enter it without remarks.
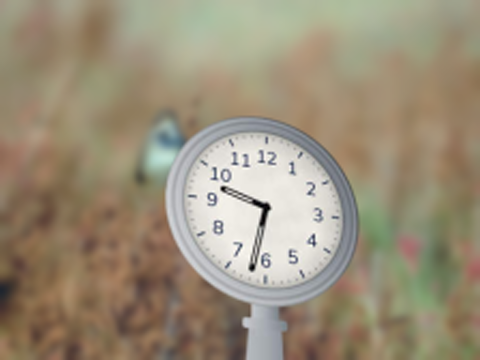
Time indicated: 9:32
